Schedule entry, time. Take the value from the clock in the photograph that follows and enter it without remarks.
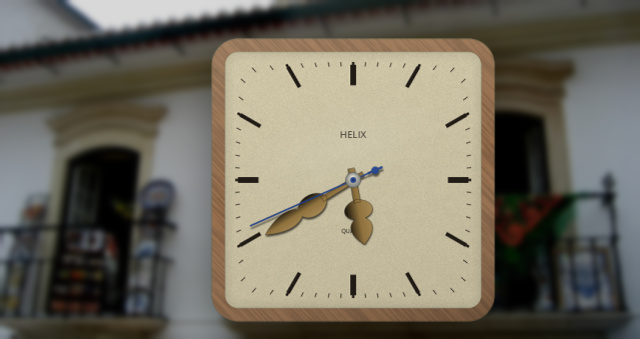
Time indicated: 5:39:41
